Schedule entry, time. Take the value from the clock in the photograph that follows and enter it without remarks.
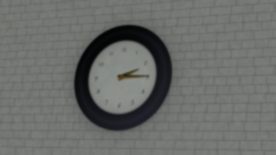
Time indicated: 2:15
